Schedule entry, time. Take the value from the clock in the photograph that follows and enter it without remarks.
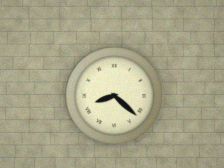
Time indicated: 8:22
